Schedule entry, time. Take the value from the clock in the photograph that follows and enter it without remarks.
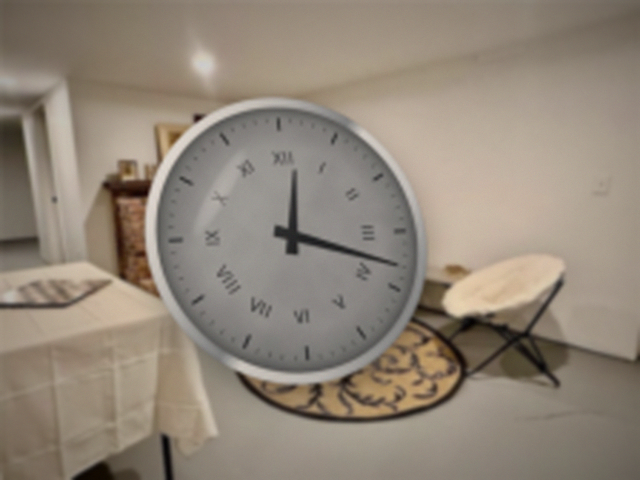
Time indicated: 12:18
